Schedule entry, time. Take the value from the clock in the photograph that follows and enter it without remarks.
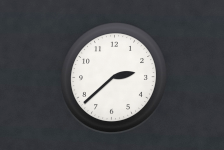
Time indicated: 2:38
